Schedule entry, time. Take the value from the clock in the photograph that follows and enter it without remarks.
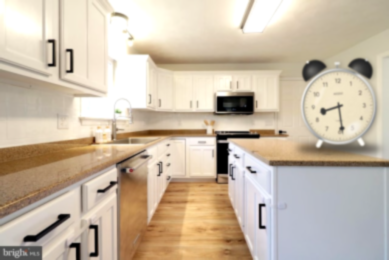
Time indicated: 8:29
